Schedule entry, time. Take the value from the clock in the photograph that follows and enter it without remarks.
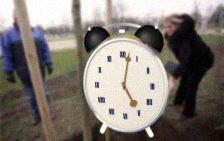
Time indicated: 5:02
